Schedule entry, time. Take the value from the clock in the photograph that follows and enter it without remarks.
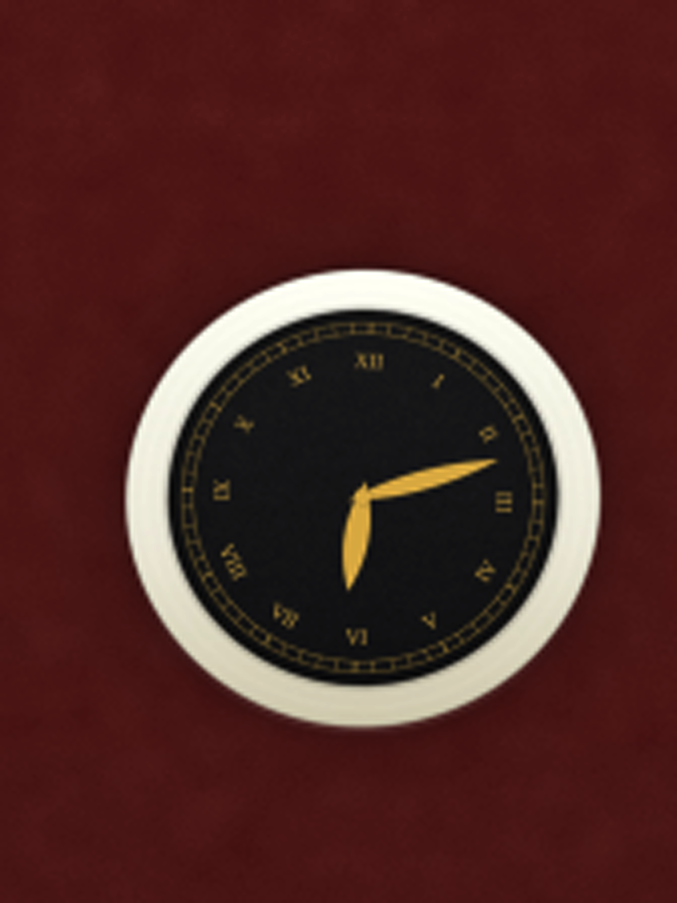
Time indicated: 6:12
